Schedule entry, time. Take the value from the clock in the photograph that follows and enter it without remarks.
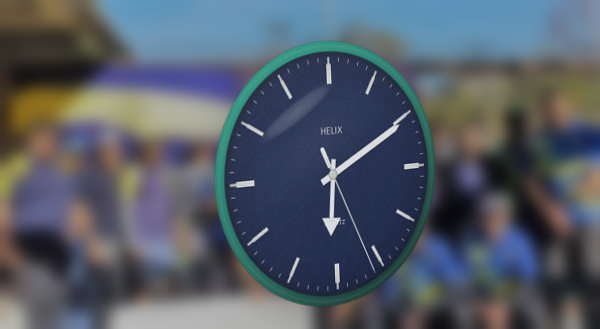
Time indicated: 6:10:26
